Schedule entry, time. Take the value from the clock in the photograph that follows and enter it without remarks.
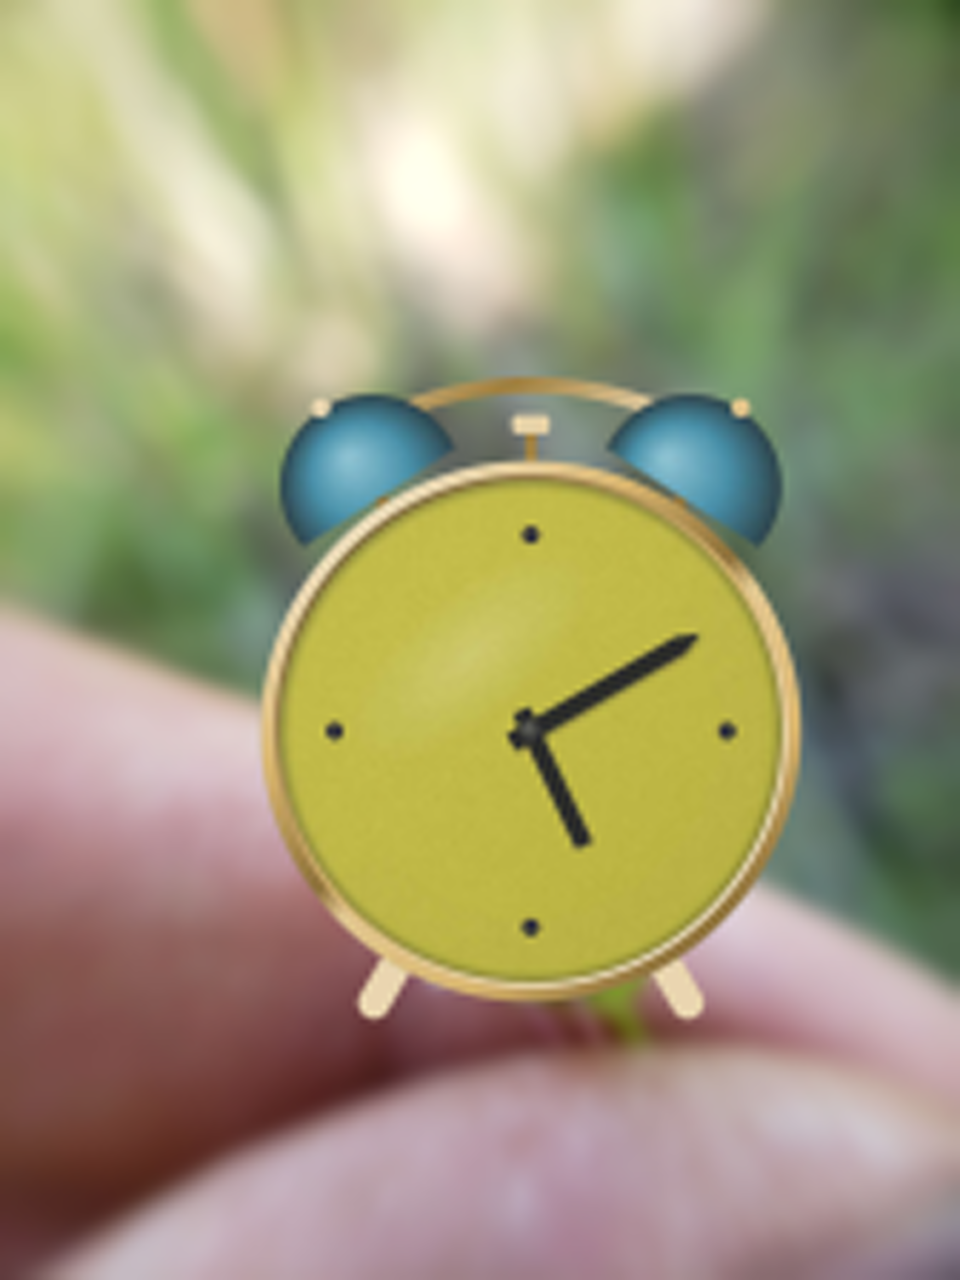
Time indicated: 5:10
